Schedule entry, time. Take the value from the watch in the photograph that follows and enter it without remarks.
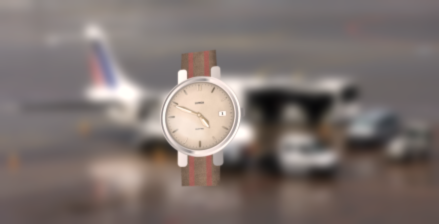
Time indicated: 4:49
